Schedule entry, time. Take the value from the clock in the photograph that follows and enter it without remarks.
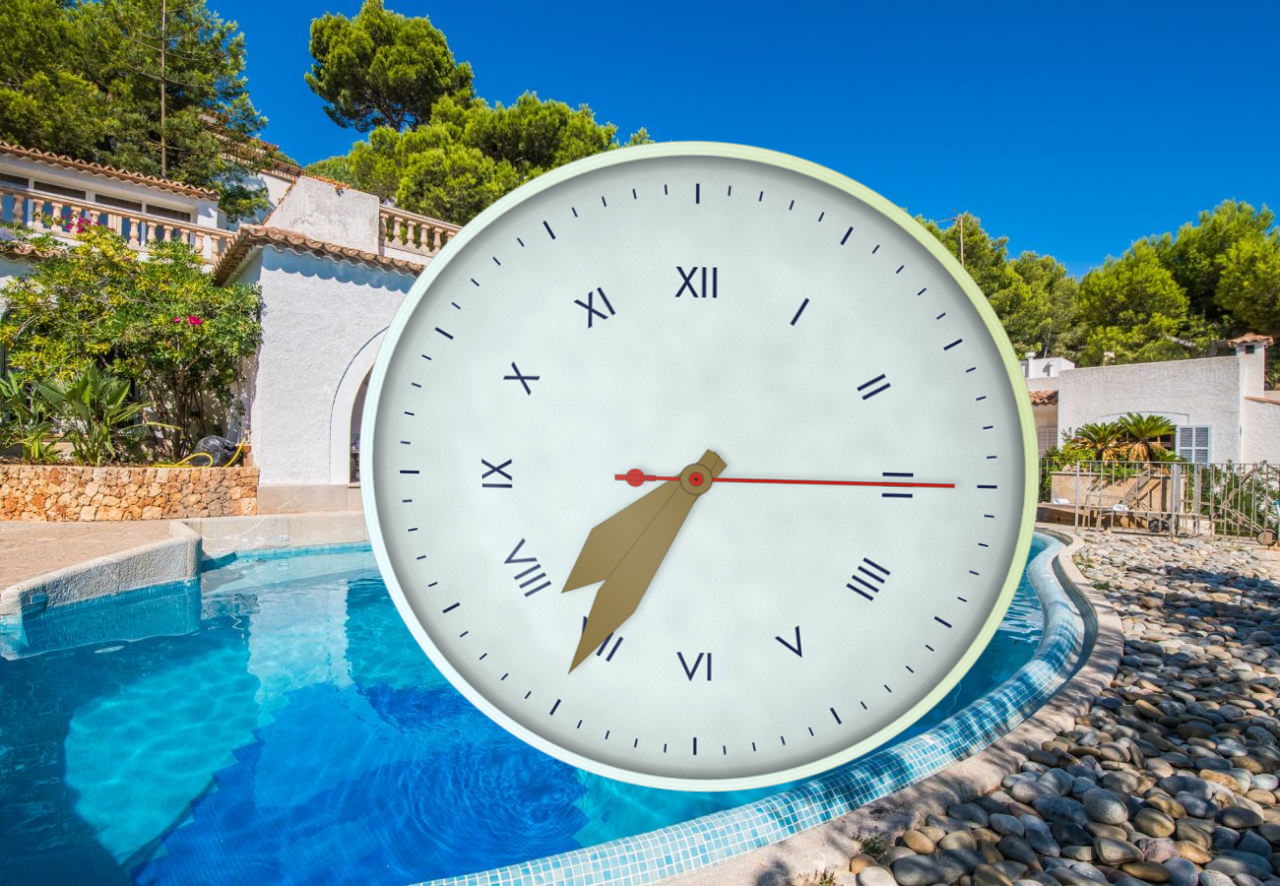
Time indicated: 7:35:15
